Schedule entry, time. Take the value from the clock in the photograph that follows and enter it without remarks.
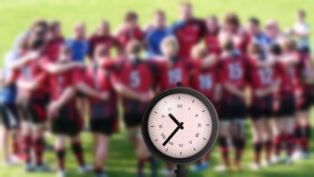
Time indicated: 10:37
